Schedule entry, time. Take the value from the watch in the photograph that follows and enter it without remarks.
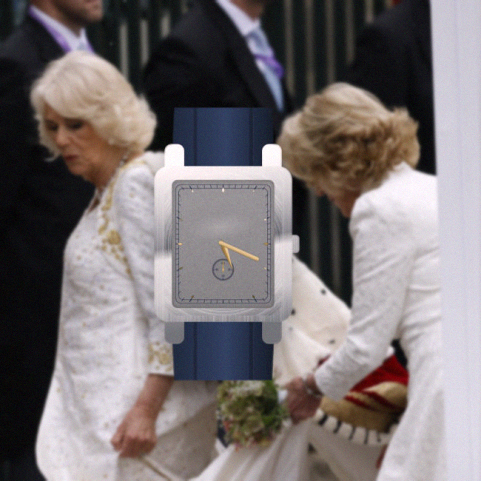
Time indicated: 5:19
